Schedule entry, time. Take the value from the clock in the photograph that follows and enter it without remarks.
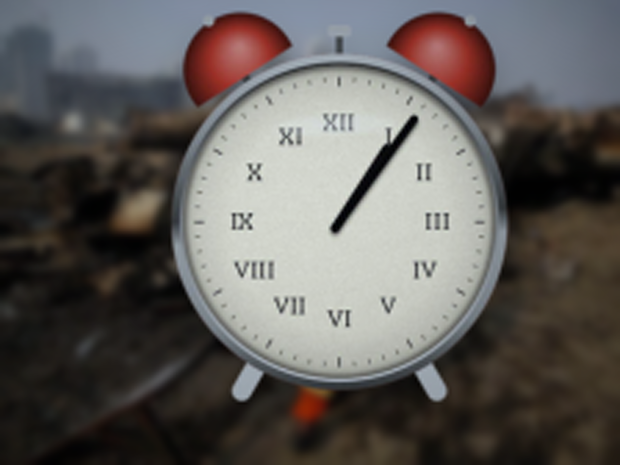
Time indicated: 1:06
